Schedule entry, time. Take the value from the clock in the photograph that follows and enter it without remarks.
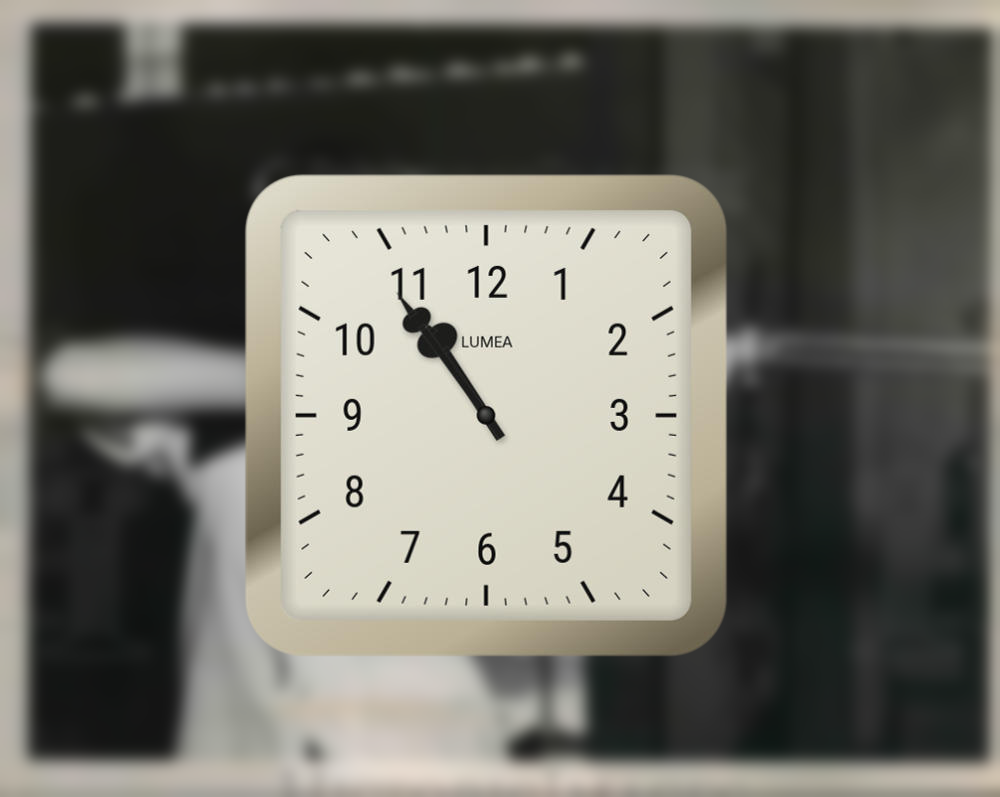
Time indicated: 10:54
